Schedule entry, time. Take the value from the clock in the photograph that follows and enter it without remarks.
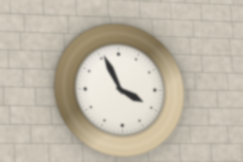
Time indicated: 3:56
